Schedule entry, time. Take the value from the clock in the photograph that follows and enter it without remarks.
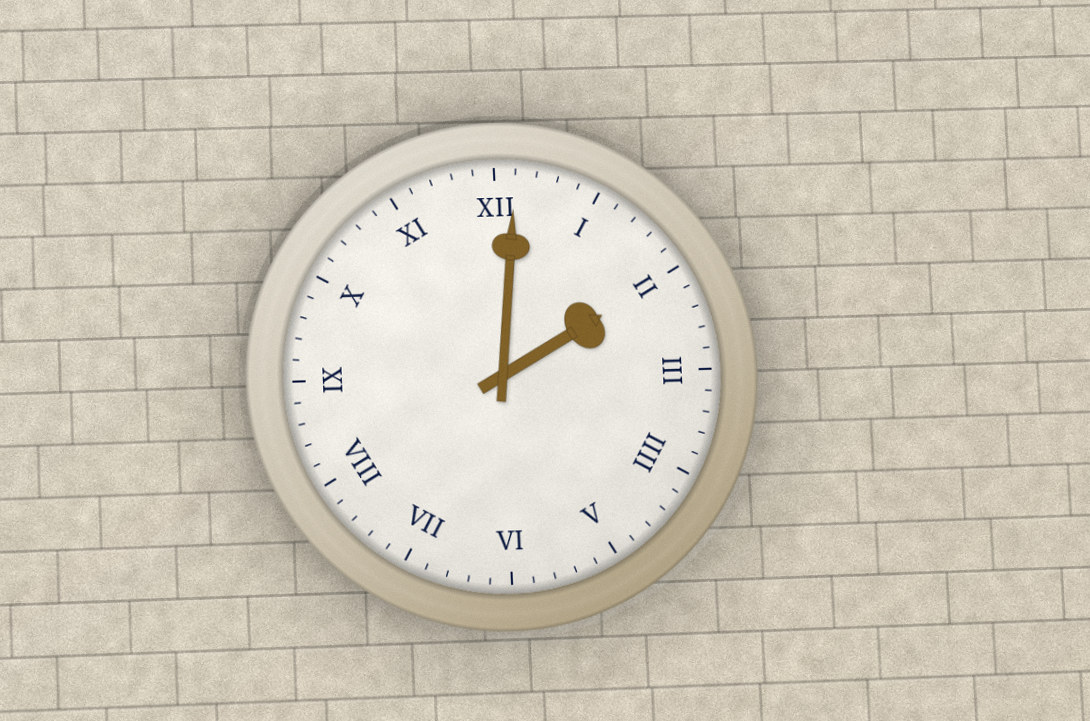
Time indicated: 2:01
